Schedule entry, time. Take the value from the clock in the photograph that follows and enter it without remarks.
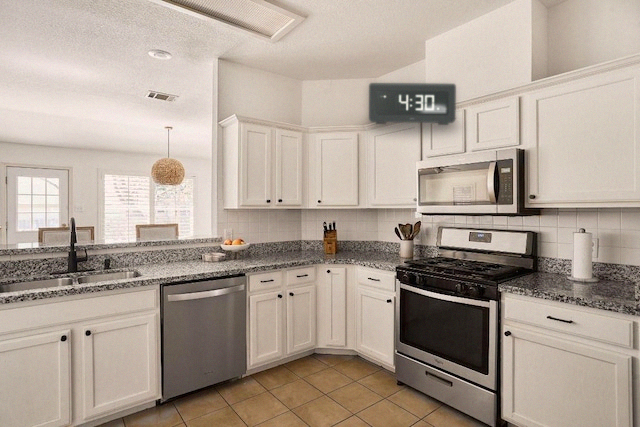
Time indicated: 4:30
